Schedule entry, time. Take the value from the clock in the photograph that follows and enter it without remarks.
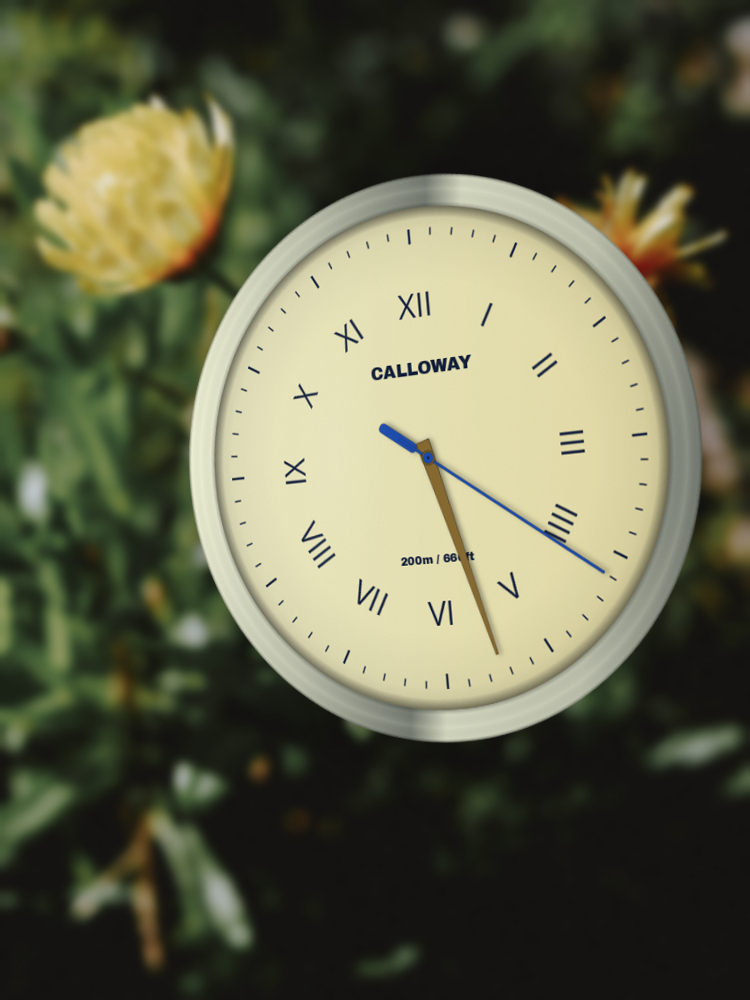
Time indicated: 5:27:21
